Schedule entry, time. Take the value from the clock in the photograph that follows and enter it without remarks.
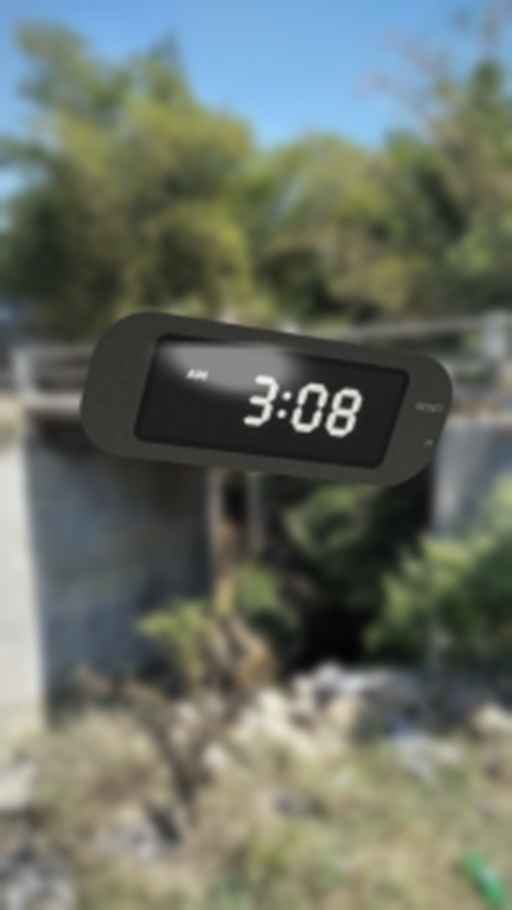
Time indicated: 3:08
